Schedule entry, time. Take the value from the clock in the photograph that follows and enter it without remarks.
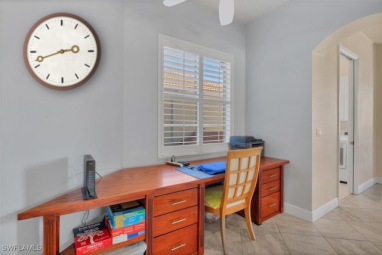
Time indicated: 2:42
